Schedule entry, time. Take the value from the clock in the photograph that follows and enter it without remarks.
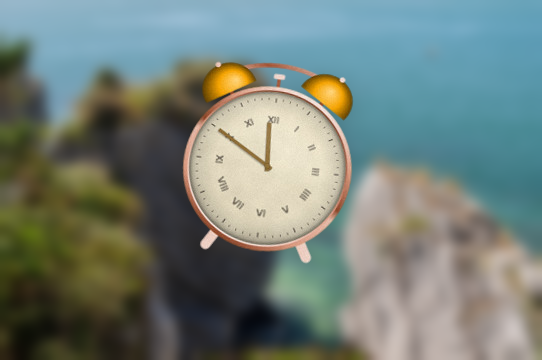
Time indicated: 11:50
